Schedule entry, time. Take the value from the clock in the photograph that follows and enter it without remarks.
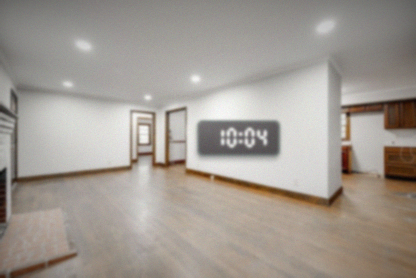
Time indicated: 10:04
